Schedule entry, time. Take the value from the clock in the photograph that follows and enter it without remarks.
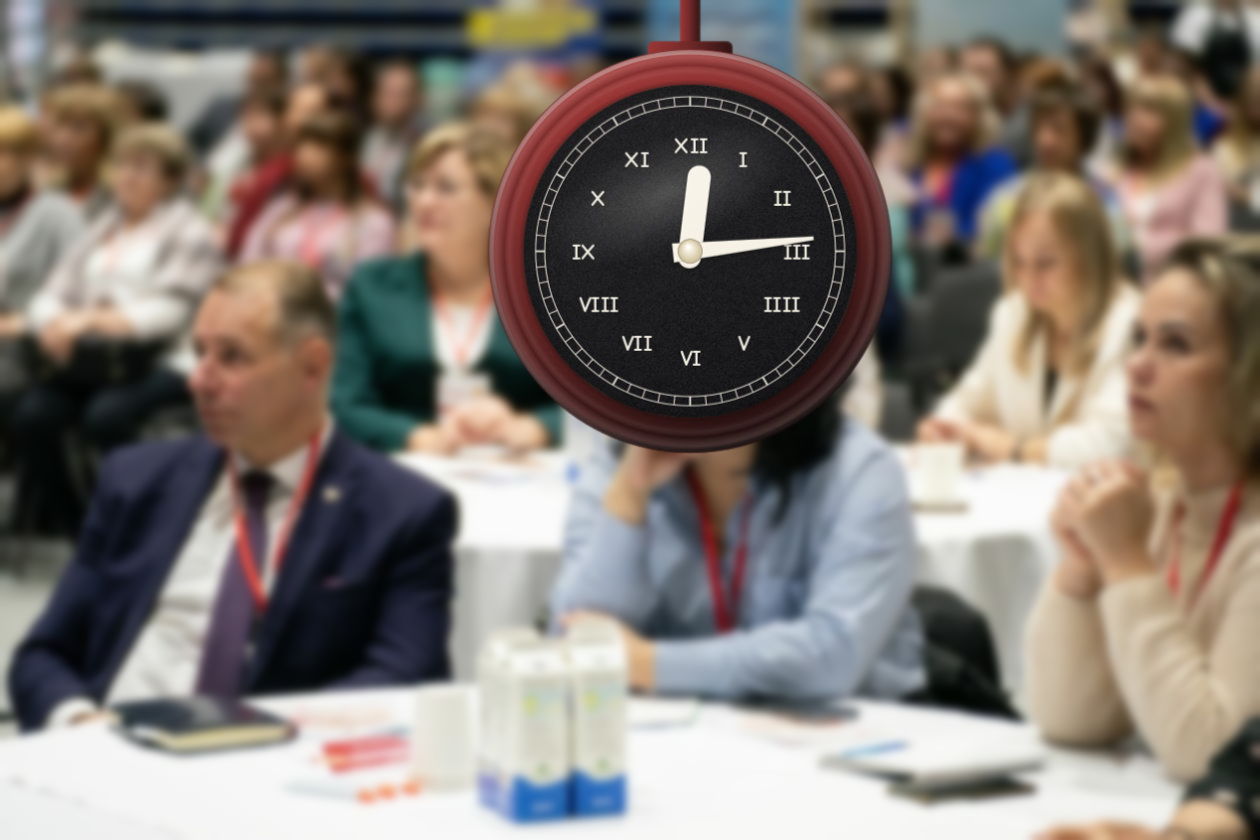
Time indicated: 12:14
